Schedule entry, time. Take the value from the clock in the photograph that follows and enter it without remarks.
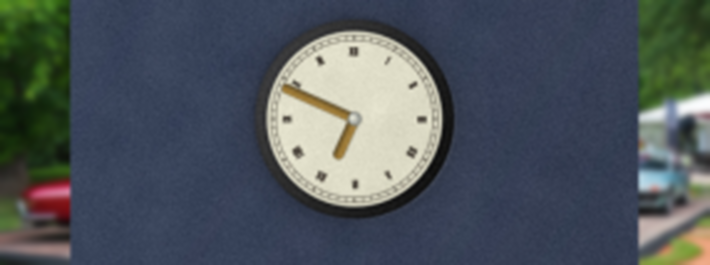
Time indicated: 6:49
